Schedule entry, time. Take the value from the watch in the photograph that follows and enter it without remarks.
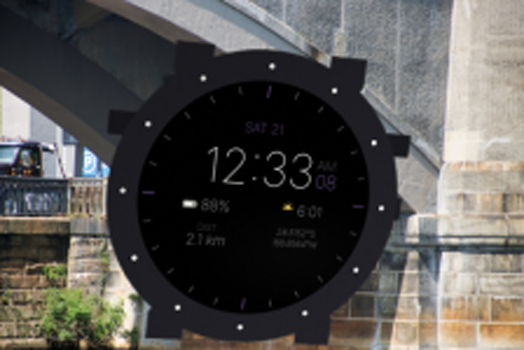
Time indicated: 12:33:08
